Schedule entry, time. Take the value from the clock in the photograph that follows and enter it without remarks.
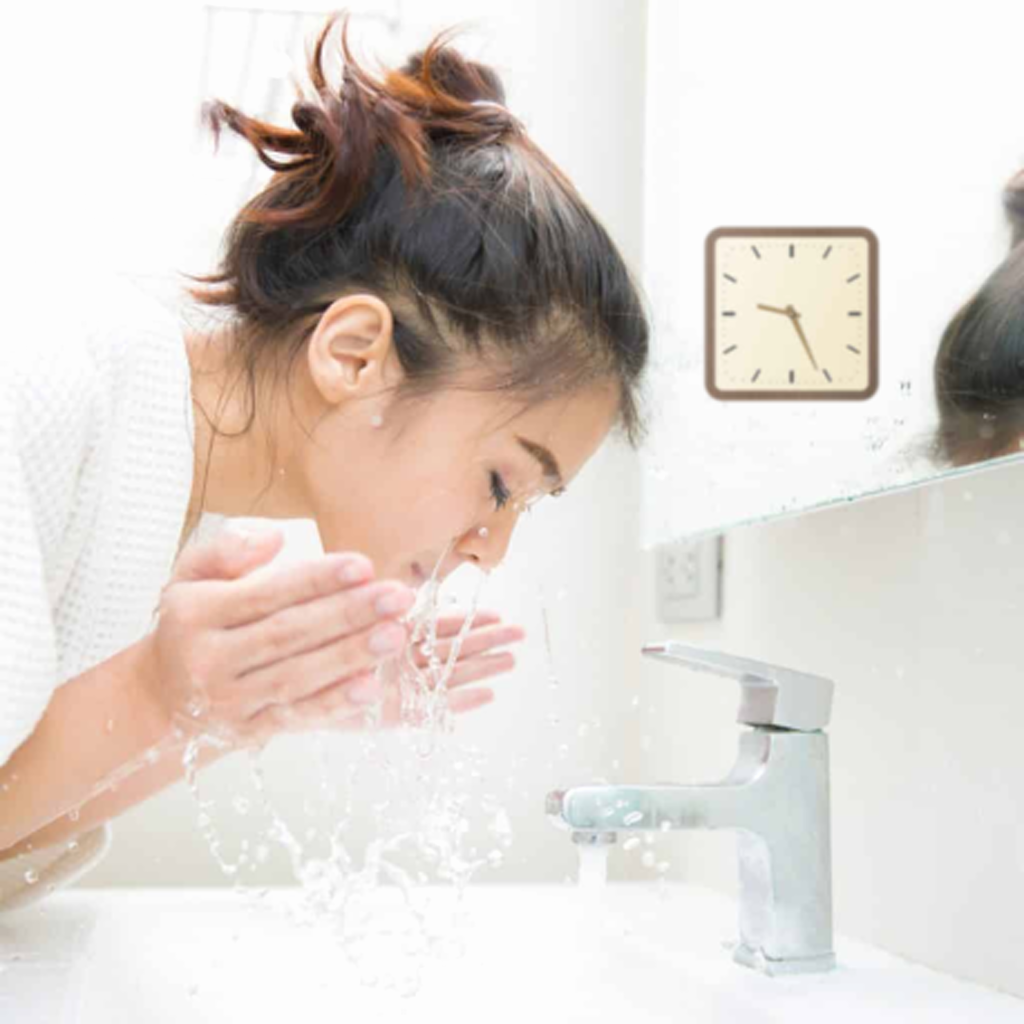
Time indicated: 9:26
